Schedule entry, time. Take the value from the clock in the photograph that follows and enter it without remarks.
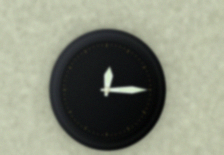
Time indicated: 12:15
